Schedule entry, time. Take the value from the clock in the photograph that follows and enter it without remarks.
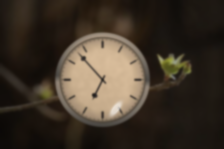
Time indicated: 6:53
